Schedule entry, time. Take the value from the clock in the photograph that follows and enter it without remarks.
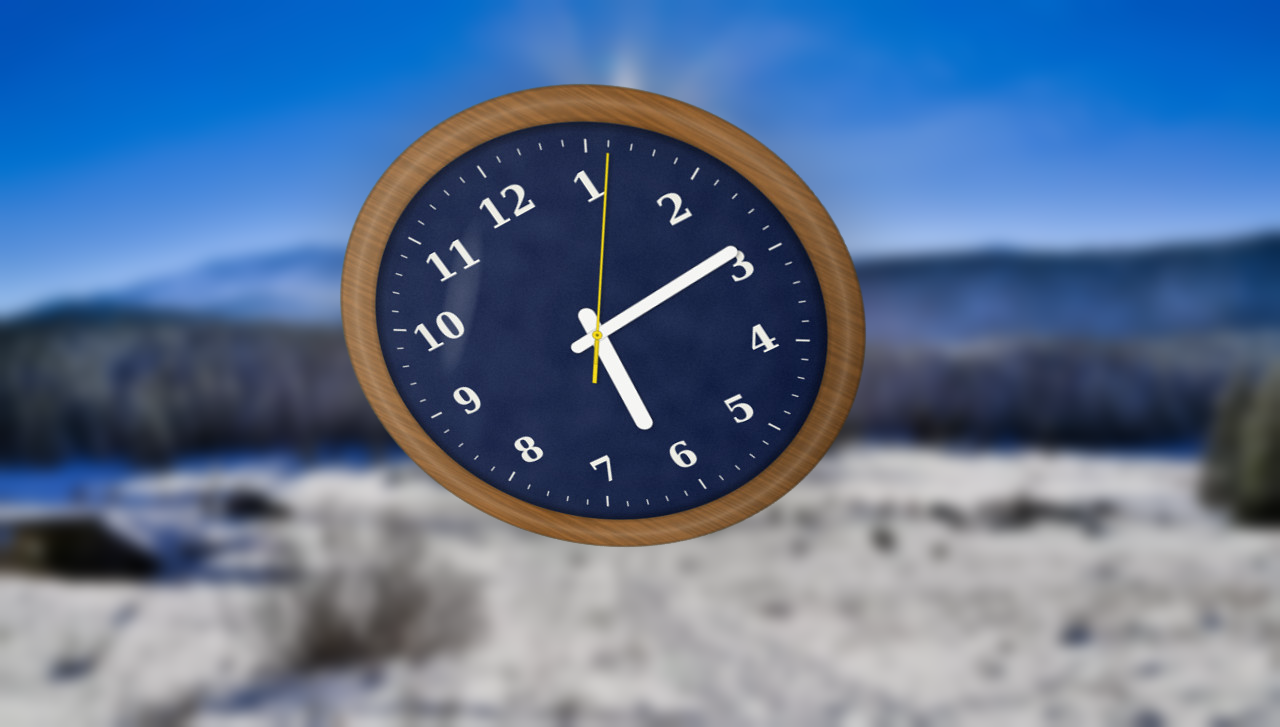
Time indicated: 6:14:06
